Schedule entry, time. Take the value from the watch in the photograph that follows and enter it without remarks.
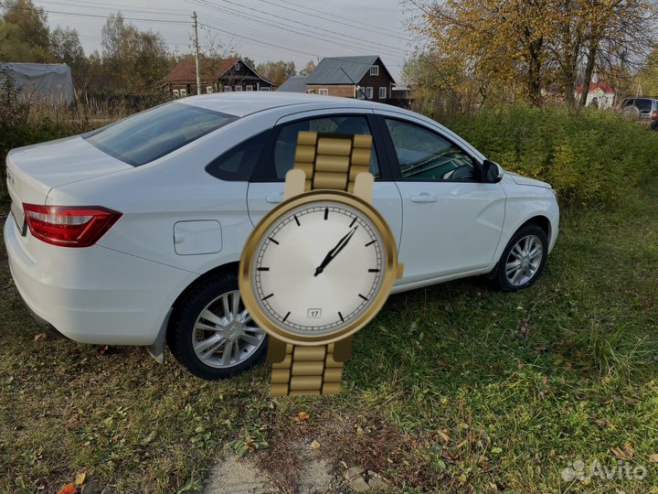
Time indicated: 1:06
